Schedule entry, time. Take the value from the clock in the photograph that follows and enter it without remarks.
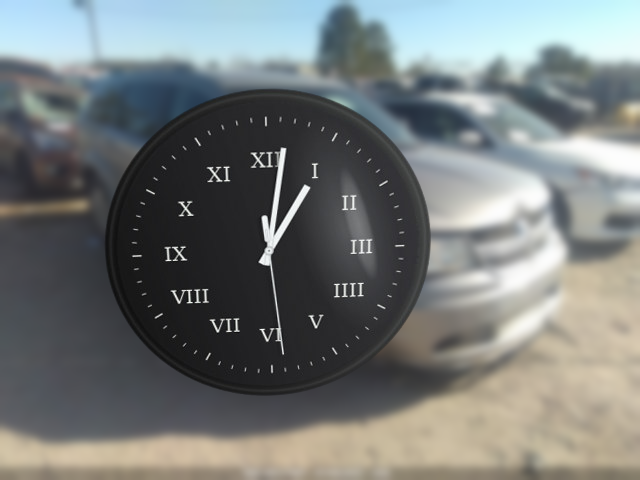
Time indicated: 1:01:29
